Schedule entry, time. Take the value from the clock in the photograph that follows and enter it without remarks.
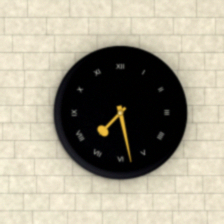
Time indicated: 7:28
